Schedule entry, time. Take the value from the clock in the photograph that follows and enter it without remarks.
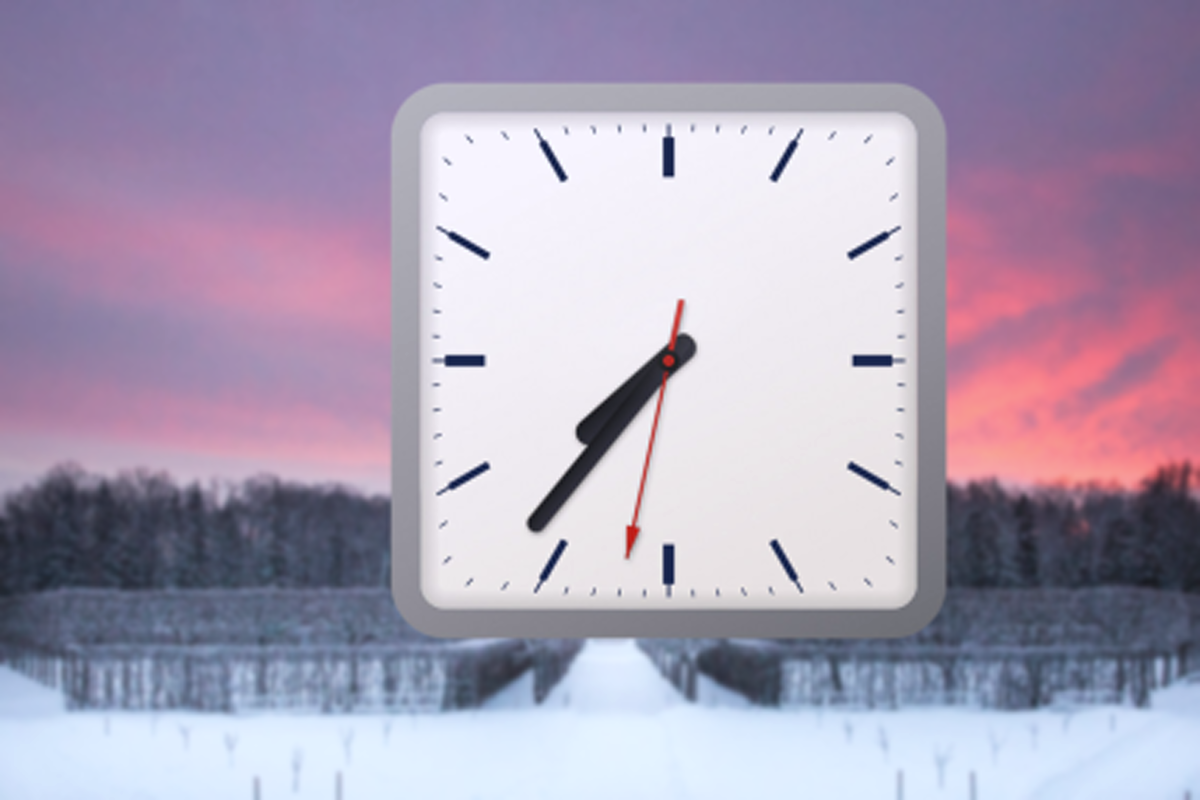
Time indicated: 7:36:32
